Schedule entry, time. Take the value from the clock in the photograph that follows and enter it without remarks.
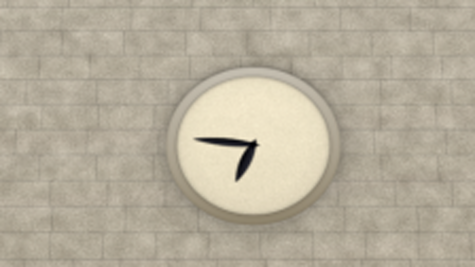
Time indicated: 6:46
